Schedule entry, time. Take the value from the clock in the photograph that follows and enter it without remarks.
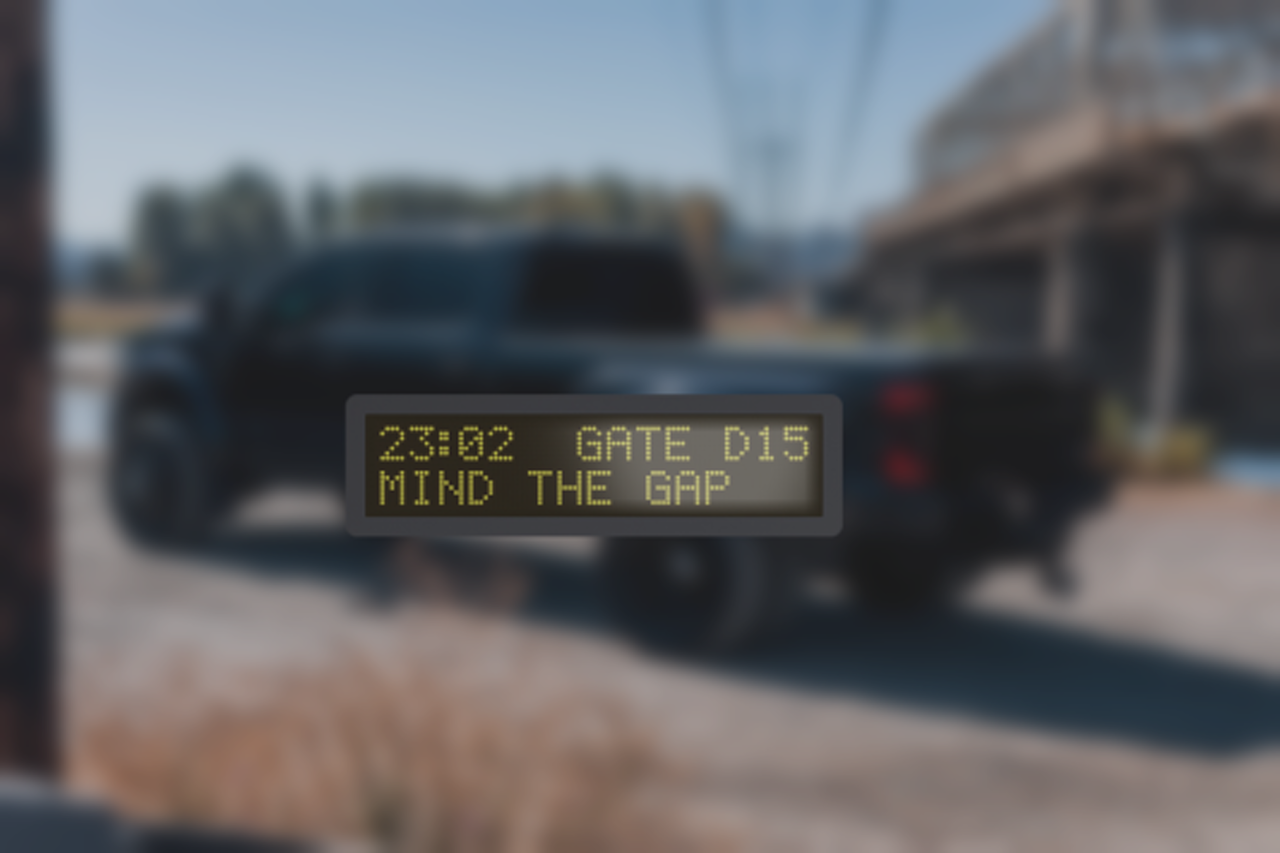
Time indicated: 23:02
